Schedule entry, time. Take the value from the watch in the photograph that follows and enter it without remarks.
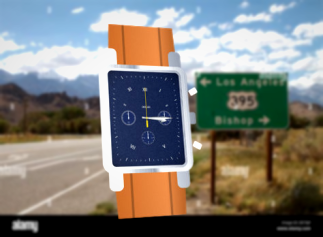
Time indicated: 3:15
